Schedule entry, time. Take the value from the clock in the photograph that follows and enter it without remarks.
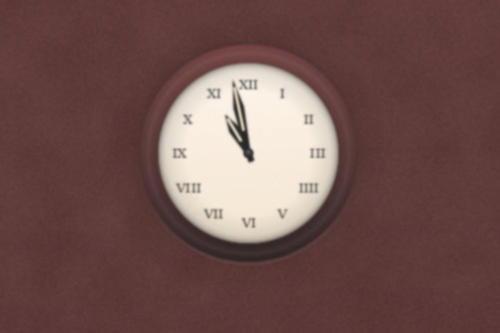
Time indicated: 10:58
